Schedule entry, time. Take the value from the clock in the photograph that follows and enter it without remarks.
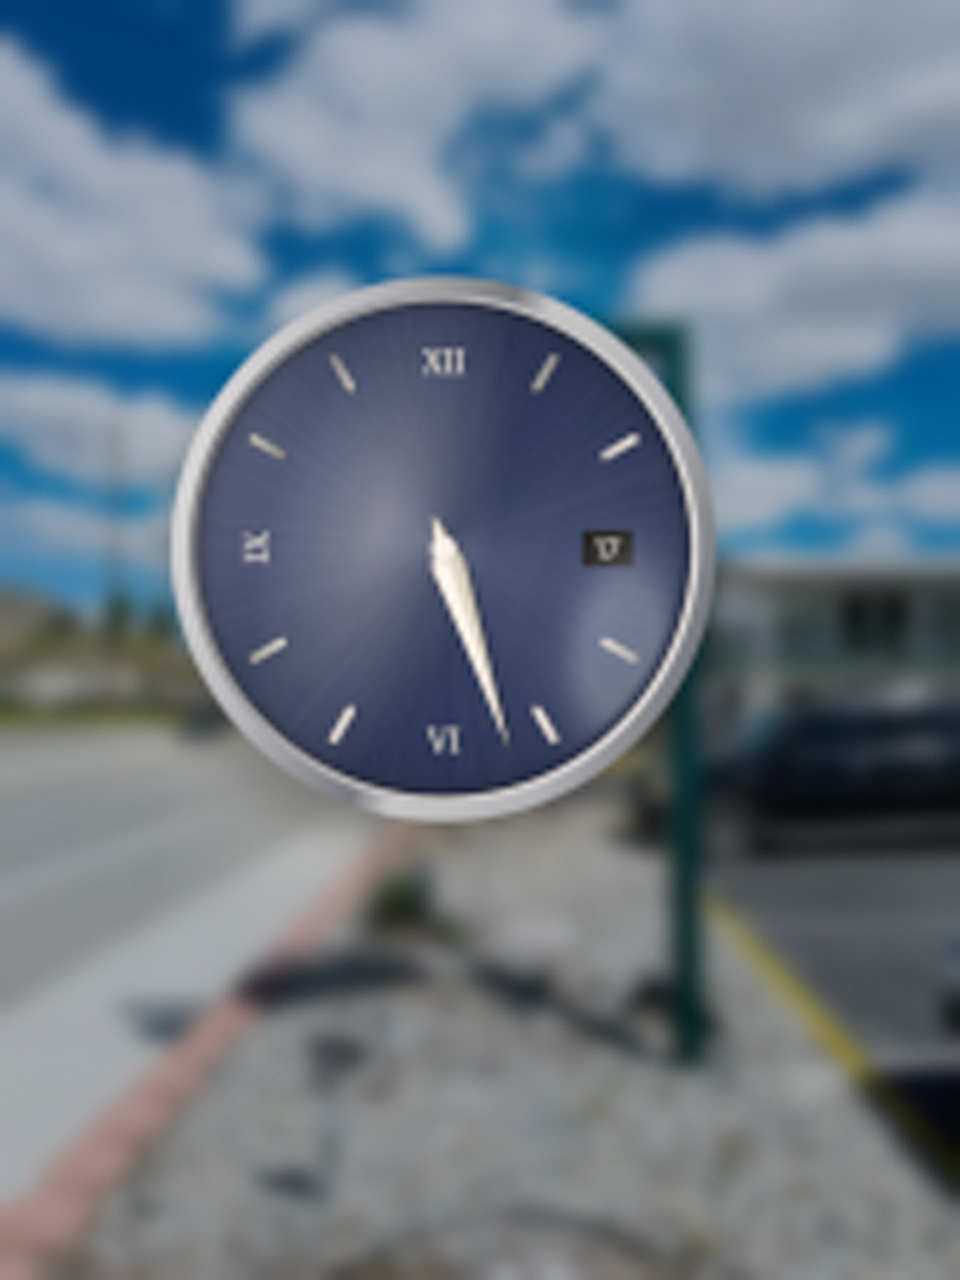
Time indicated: 5:27
